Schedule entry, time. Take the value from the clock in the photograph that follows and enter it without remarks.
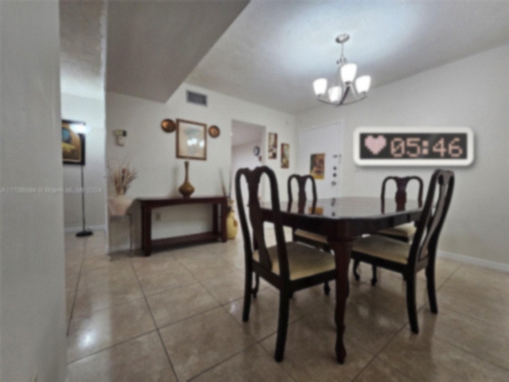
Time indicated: 5:46
